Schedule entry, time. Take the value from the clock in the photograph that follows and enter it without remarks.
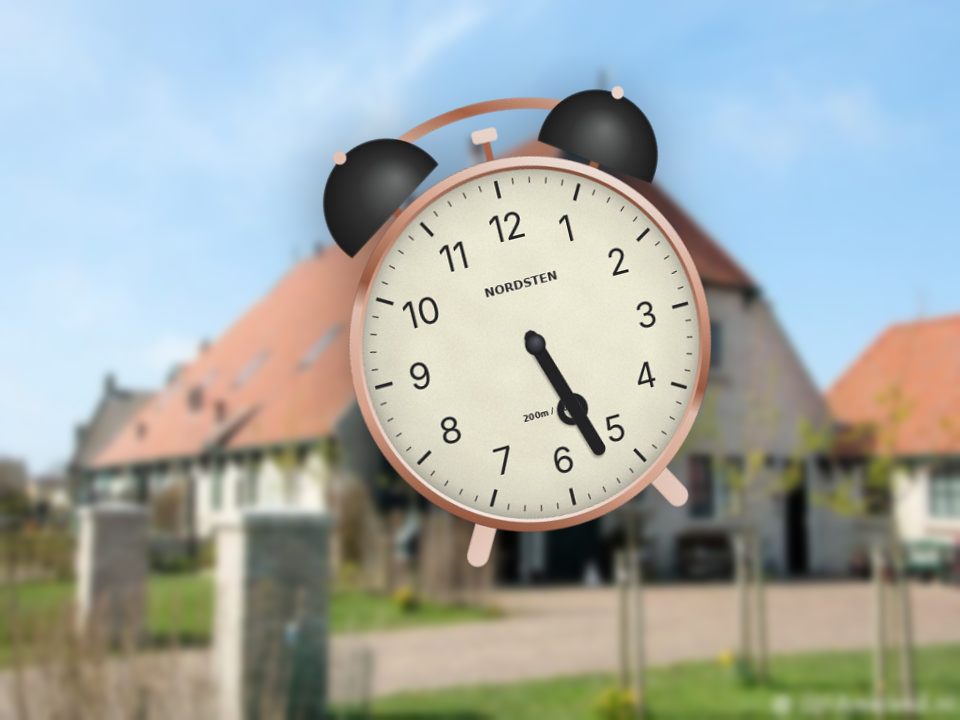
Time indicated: 5:27
